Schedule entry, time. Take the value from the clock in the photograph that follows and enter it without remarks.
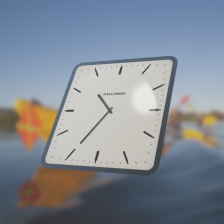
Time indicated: 10:35
